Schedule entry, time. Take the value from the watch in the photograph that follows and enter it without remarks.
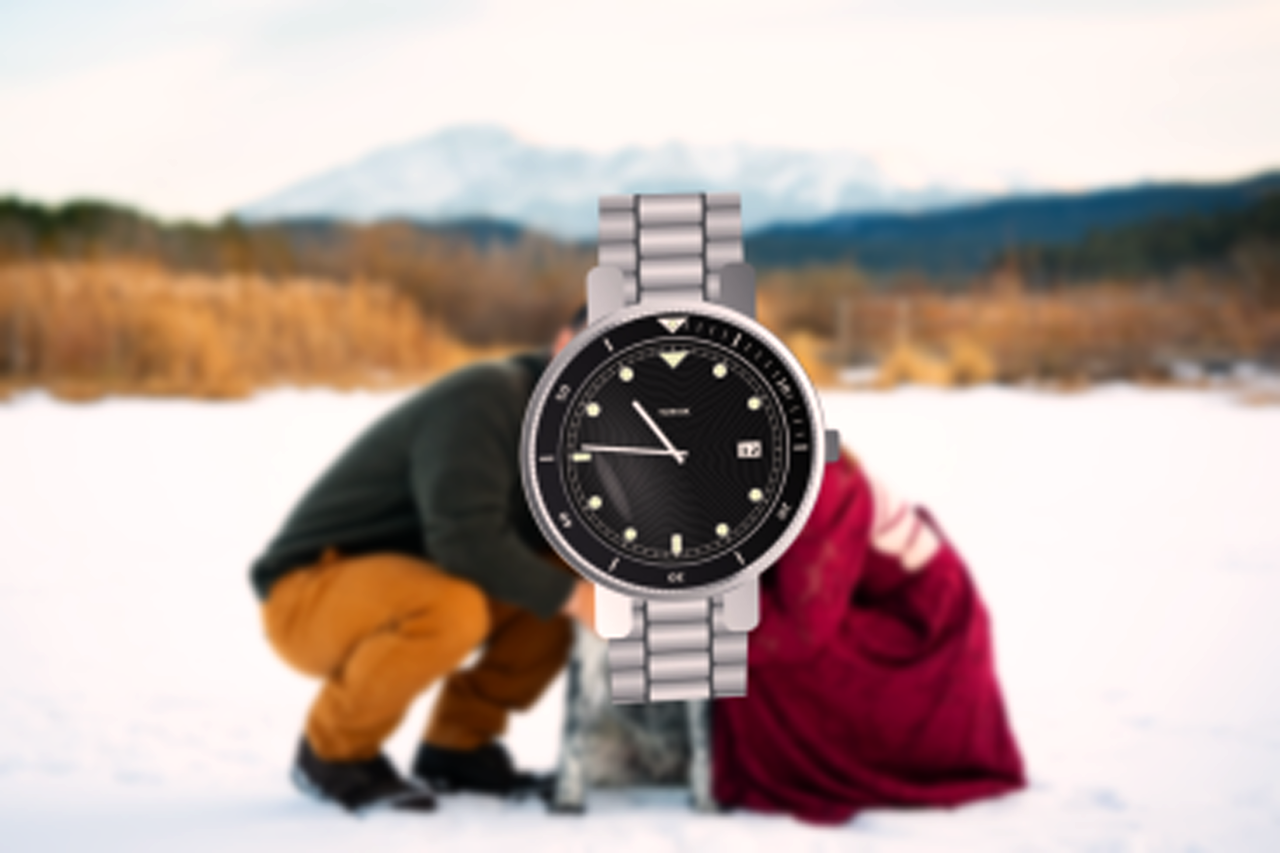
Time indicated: 10:46
